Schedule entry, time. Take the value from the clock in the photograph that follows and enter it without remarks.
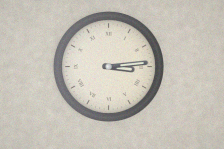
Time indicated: 3:14
